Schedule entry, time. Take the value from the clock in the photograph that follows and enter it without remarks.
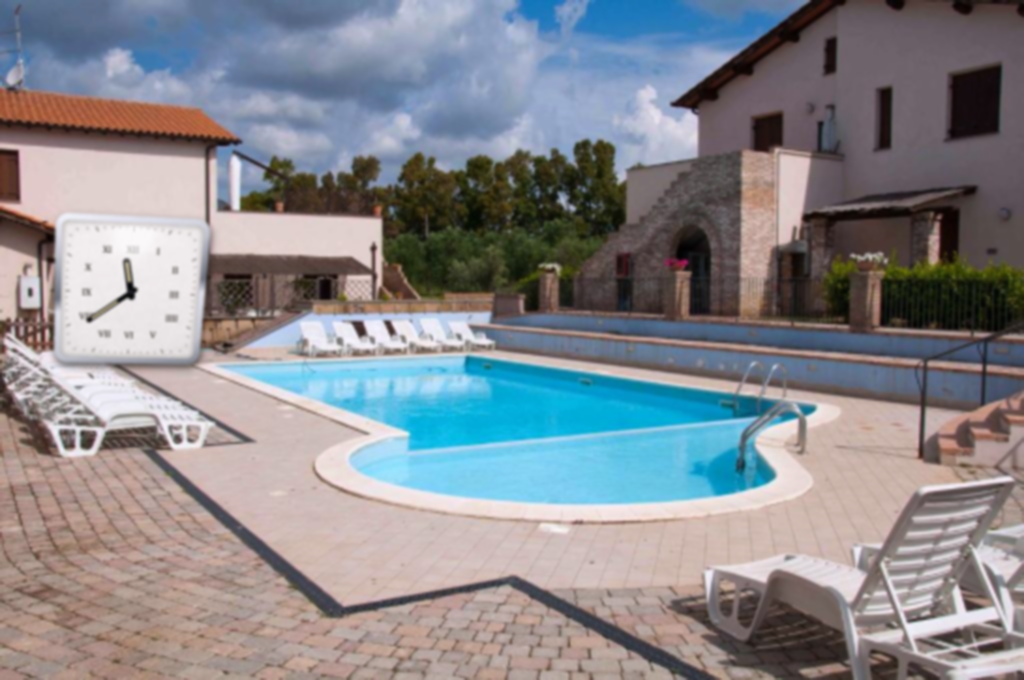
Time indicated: 11:39
